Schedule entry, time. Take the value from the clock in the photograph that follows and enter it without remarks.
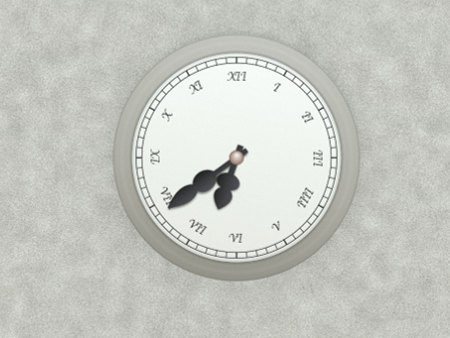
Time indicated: 6:39
